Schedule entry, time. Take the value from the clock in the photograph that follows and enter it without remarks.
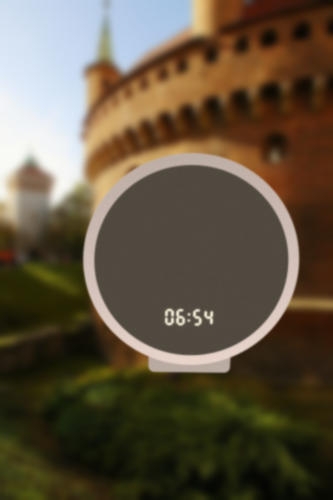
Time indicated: 6:54
